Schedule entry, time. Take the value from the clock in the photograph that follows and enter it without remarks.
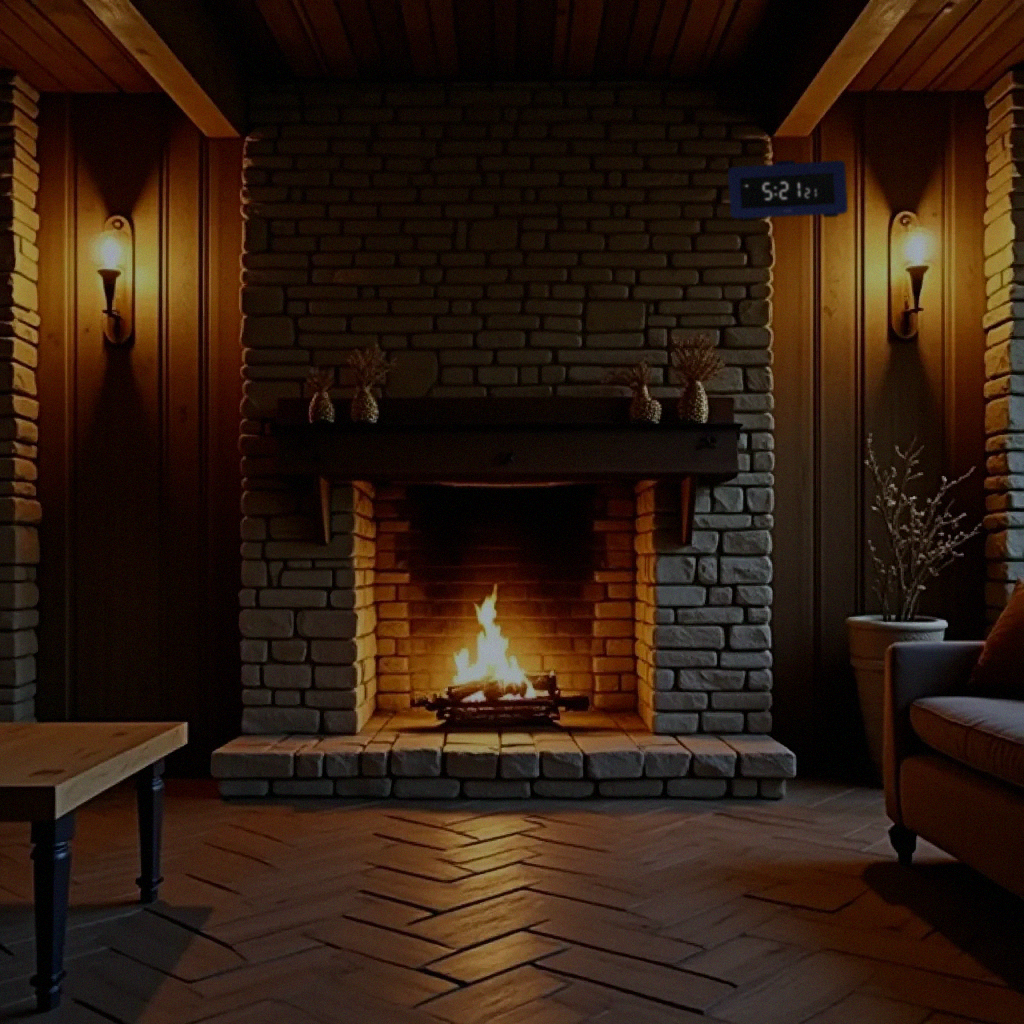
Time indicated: 5:21
